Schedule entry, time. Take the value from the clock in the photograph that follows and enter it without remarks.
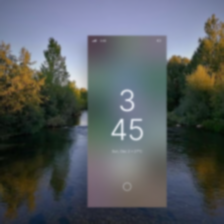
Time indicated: 3:45
